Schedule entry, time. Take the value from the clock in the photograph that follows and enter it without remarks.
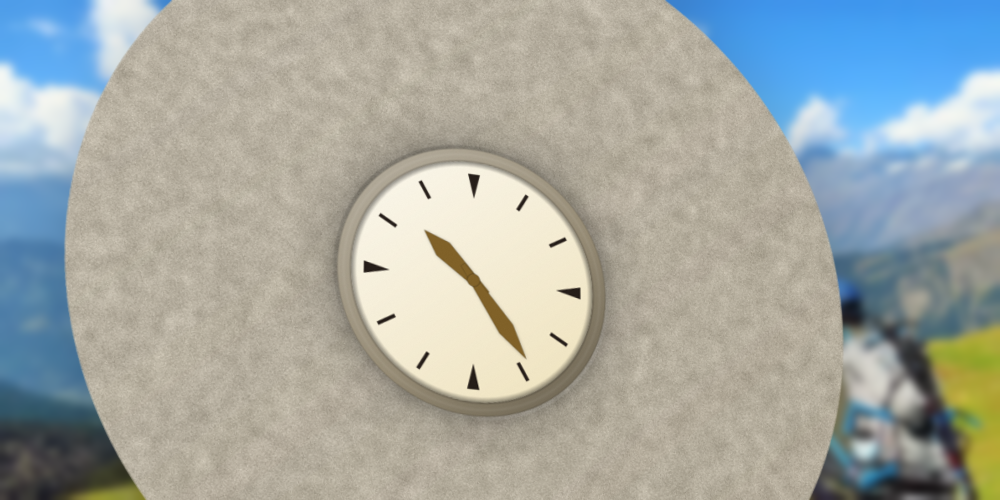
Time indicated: 10:24
